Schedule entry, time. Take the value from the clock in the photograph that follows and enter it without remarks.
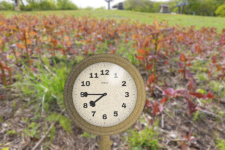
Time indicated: 7:45
